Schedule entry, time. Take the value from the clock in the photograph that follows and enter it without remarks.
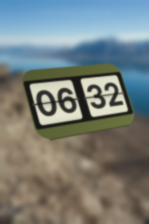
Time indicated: 6:32
